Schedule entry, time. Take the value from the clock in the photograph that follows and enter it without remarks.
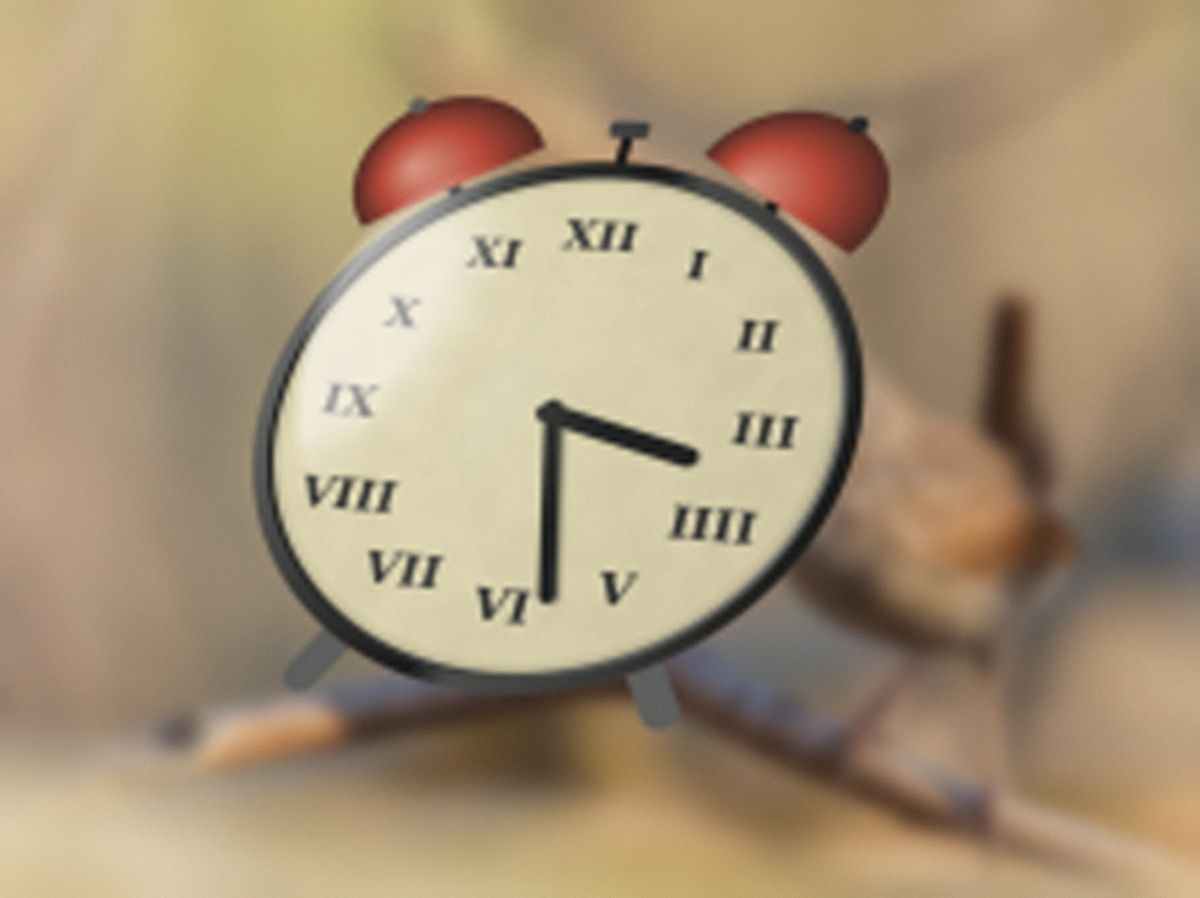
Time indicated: 3:28
